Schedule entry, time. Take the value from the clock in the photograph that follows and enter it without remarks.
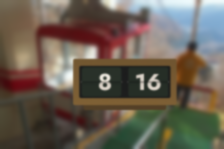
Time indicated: 8:16
